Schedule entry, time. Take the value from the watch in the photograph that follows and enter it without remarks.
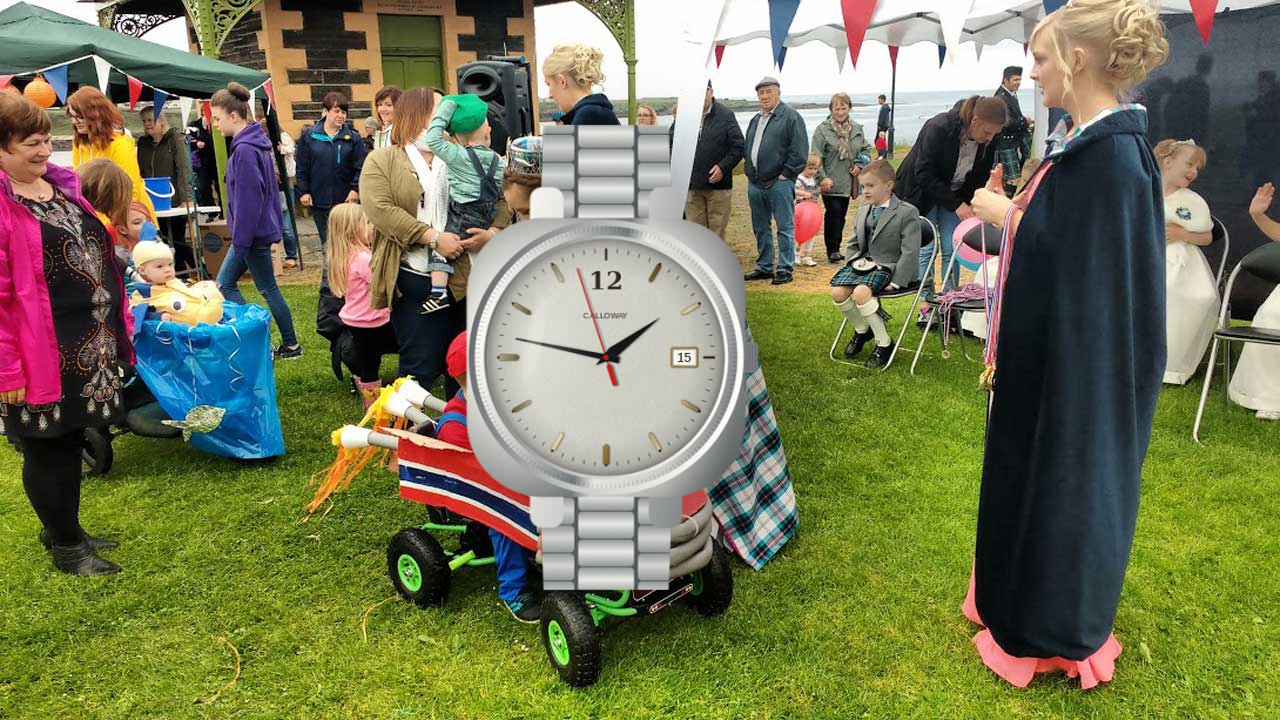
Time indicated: 1:46:57
